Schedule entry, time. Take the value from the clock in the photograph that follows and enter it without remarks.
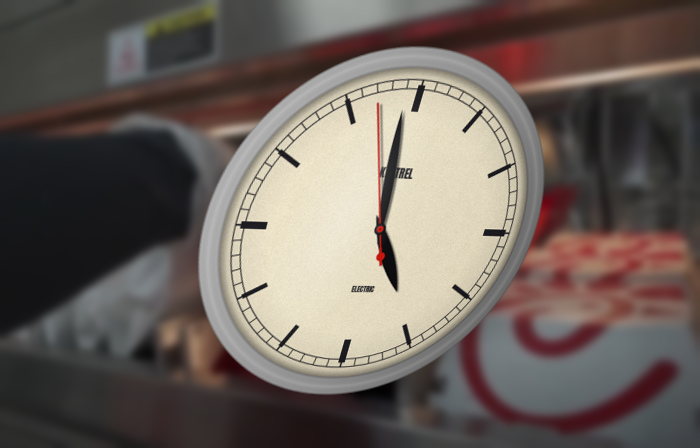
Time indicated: 4:58:57
